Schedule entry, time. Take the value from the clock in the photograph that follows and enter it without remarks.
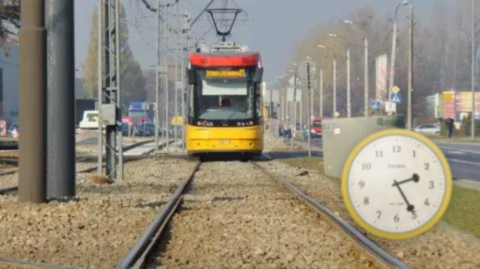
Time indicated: 2:25
